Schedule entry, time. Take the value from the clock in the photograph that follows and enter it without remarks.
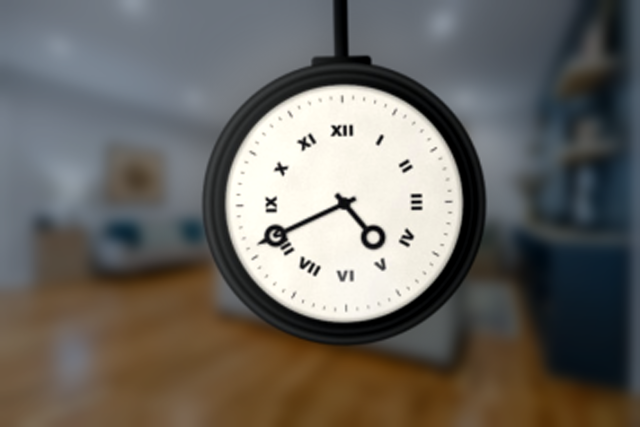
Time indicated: 4:41
